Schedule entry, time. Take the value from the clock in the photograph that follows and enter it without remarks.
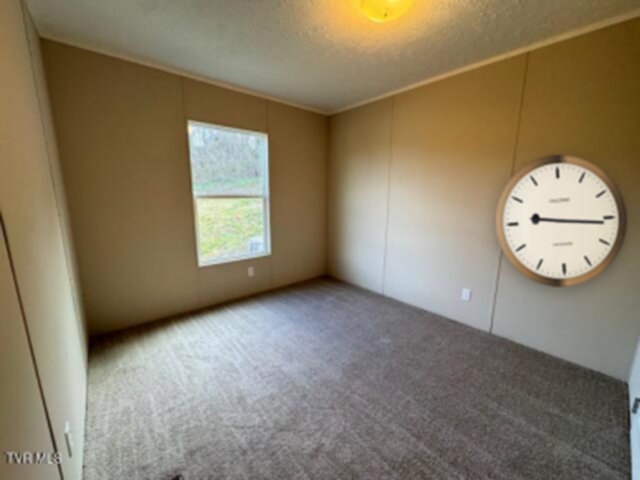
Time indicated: 9:16
